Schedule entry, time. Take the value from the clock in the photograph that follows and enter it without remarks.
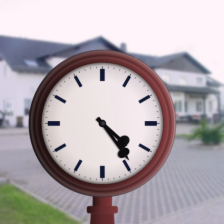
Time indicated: 4:24
